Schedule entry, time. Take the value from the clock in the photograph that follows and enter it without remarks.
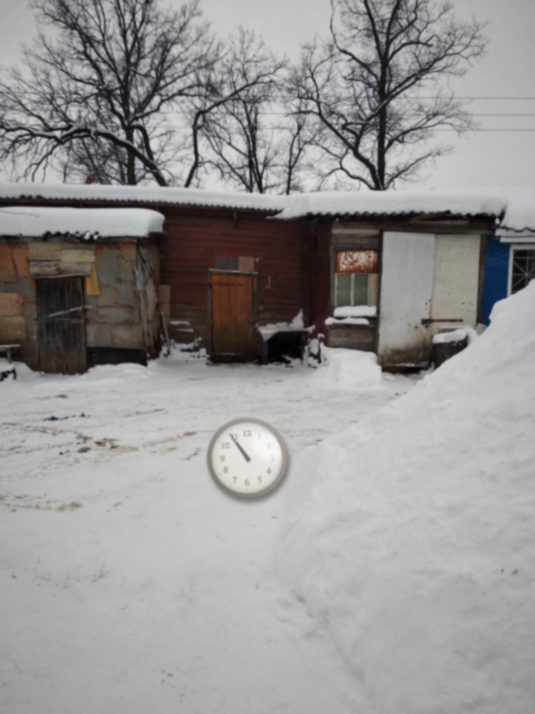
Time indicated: 10:54
